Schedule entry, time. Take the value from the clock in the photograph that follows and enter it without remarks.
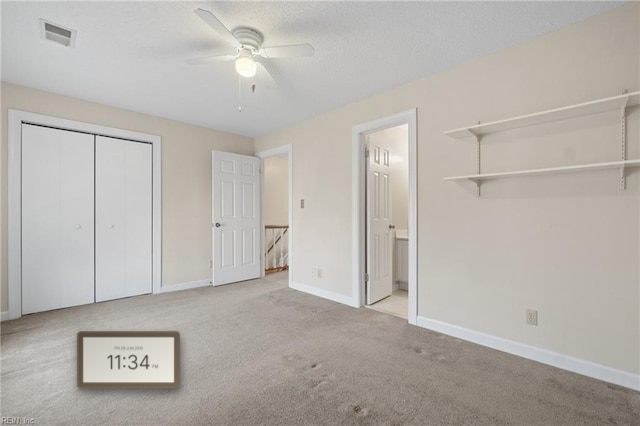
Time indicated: 11:34
